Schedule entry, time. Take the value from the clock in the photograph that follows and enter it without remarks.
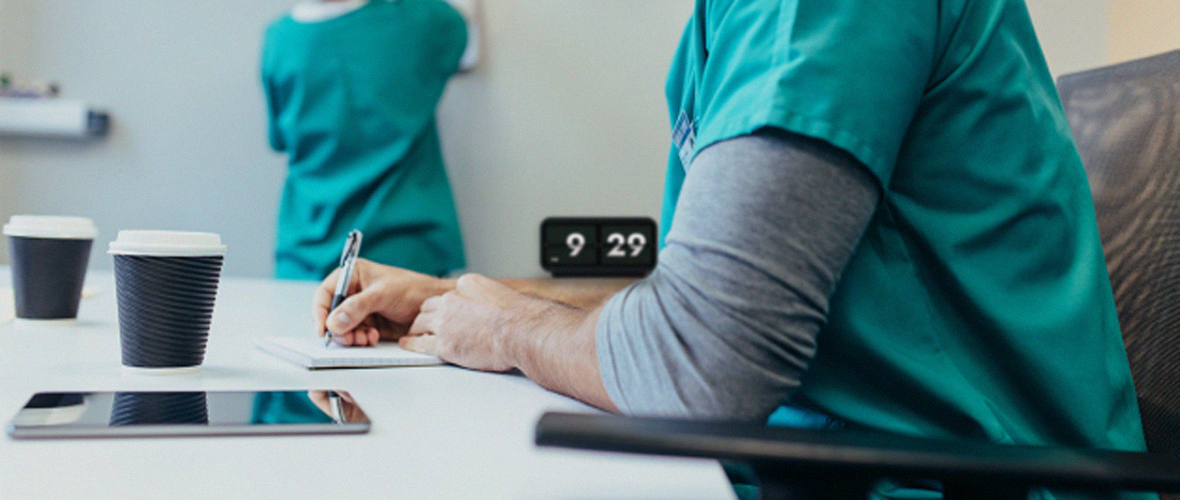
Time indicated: 9:29
